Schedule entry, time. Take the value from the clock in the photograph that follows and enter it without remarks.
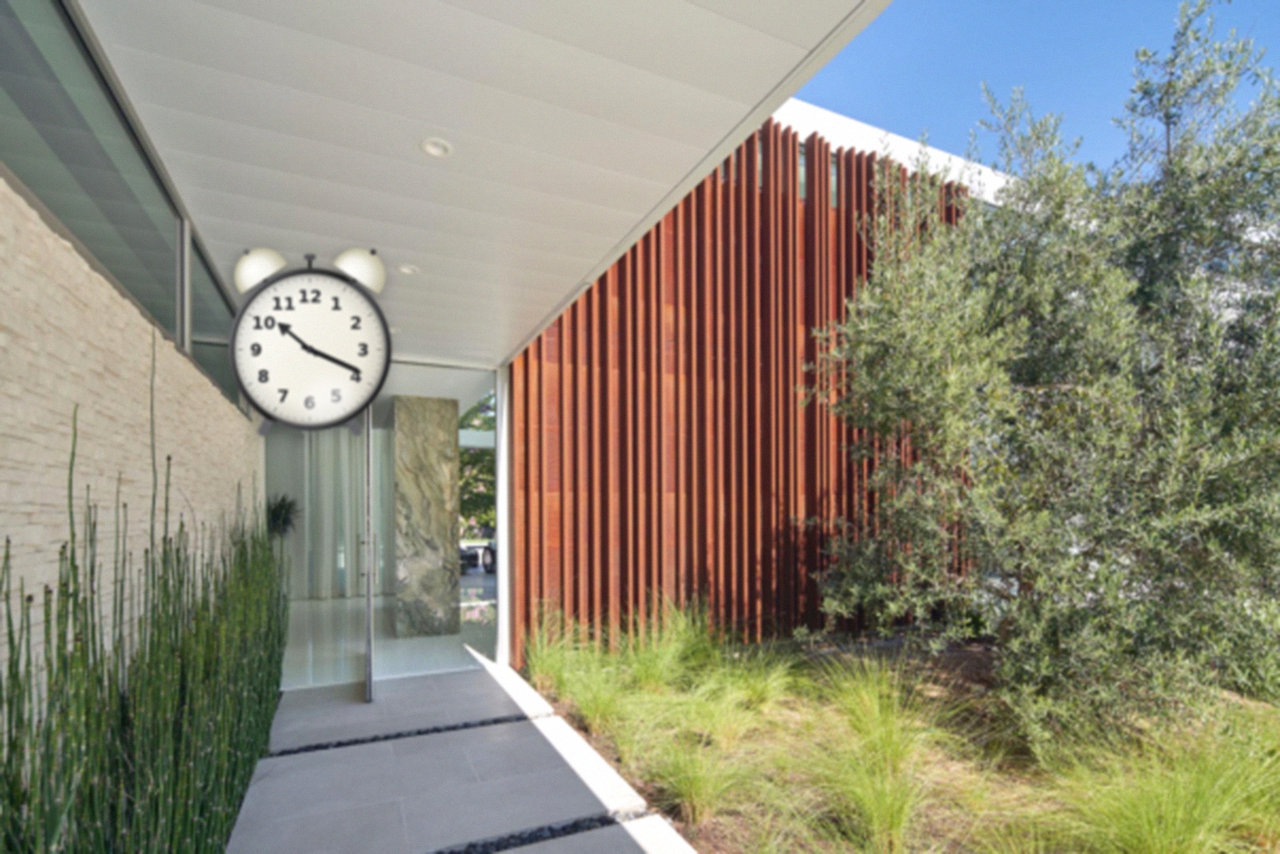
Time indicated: 10:19
